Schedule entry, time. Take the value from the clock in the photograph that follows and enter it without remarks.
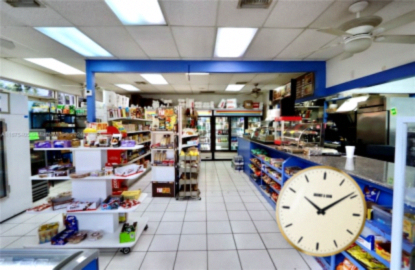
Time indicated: 10:09
